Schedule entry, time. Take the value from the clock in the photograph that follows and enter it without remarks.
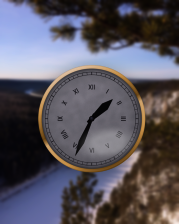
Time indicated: 1:34
